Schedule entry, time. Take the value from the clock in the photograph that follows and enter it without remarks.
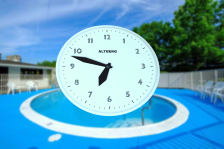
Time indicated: 6:48
